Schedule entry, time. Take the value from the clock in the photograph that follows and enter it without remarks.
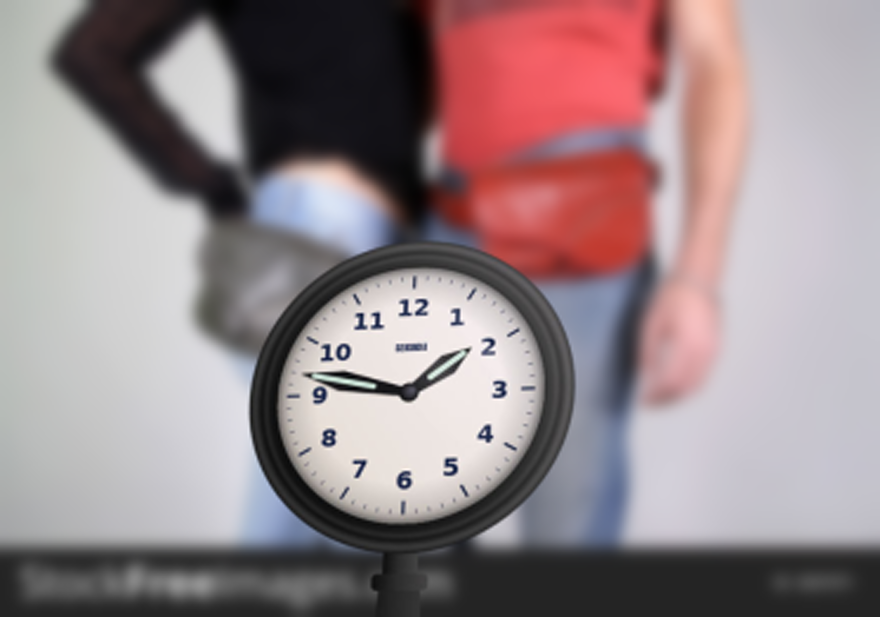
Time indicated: 1:47
